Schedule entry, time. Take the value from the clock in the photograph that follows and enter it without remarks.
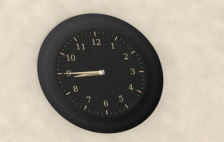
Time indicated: 8:45
